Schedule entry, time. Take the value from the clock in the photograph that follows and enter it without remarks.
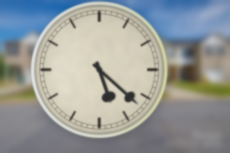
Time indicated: 5:22
